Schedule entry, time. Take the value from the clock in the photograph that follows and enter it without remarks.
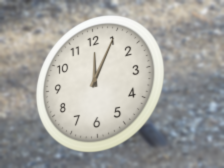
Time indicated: 12:05
